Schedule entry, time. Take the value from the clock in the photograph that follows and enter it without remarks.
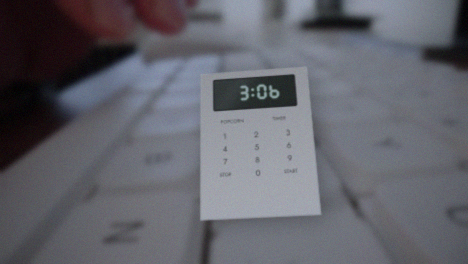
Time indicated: 3:06
